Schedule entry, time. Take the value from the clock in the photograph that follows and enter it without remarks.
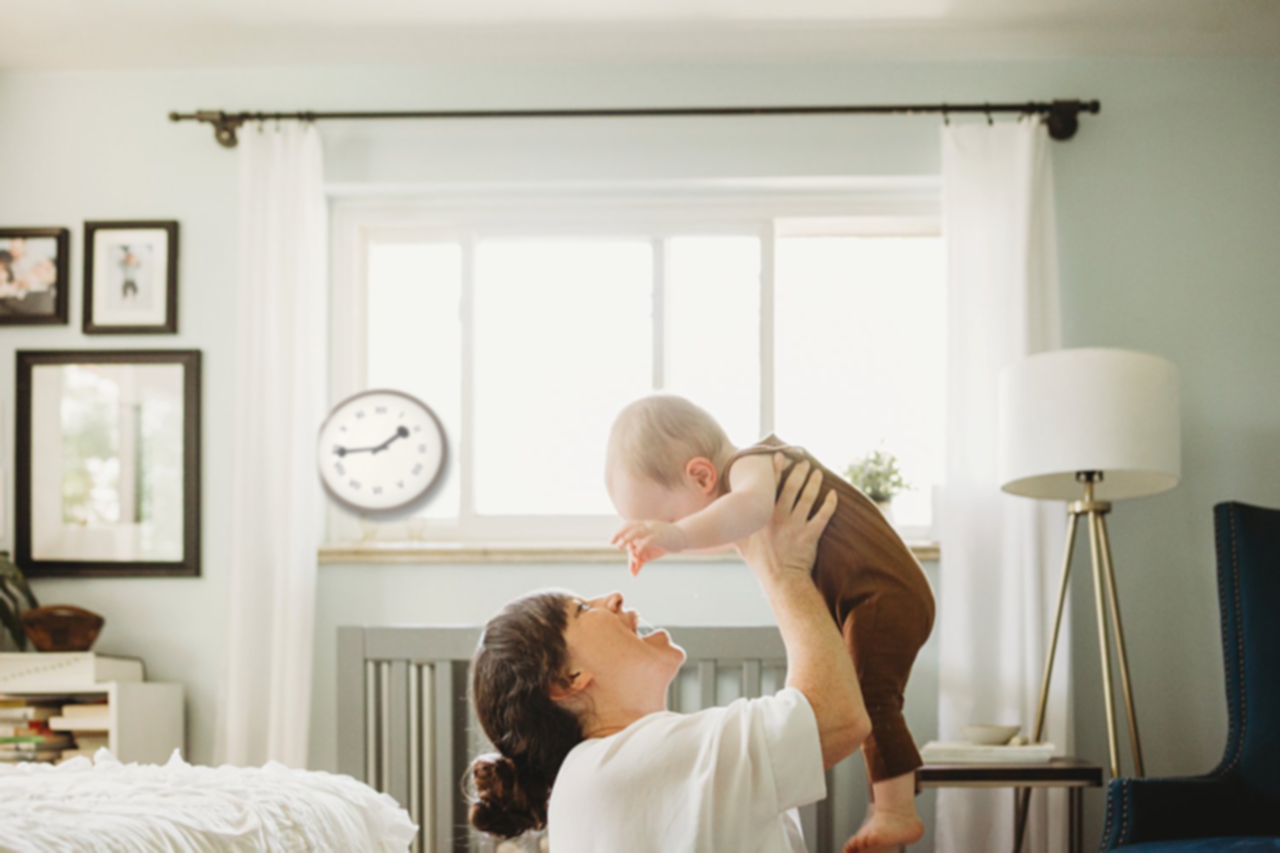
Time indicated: 1:44
